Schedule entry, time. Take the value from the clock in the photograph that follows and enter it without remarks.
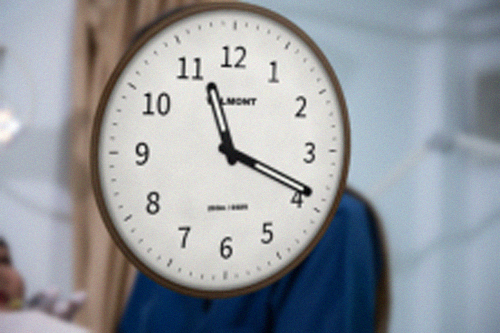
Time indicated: 11:19
